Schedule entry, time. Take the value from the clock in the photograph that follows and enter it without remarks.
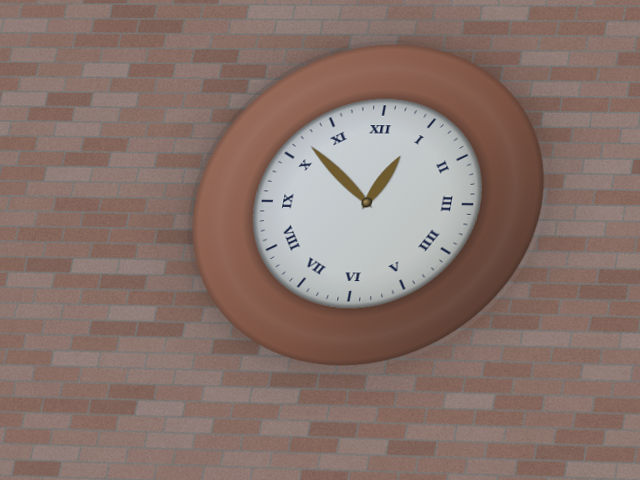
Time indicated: 12:52
